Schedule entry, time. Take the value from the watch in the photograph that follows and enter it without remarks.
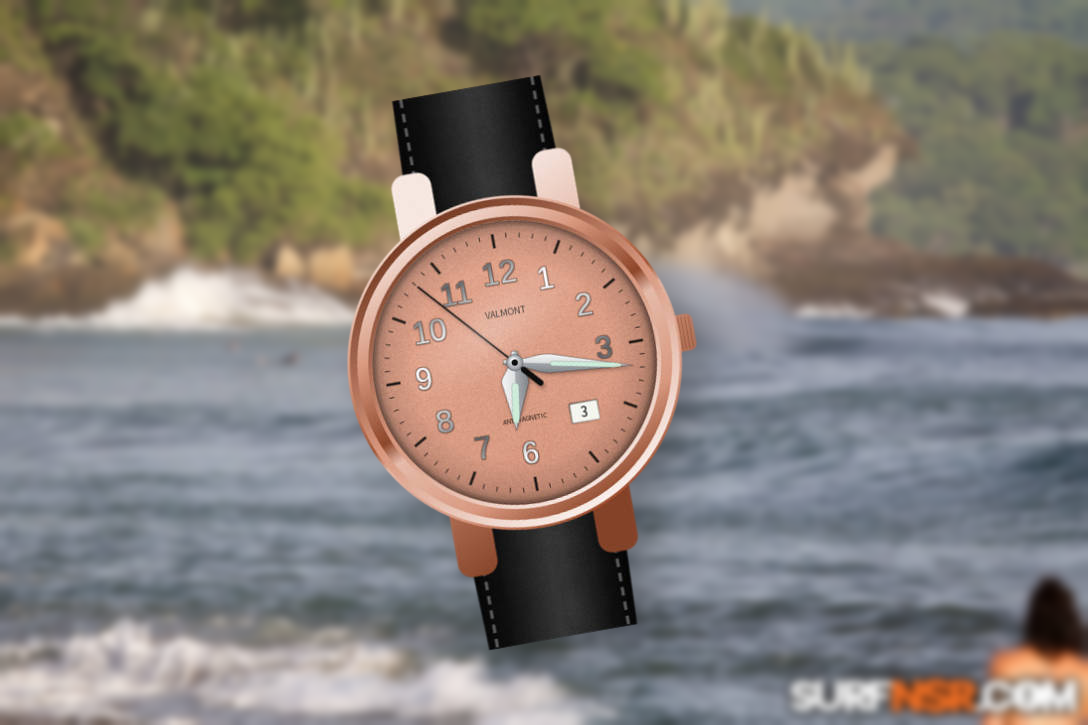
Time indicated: 6:16:53
